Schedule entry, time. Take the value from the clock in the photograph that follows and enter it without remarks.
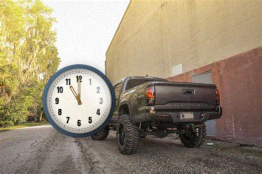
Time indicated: 11:00
